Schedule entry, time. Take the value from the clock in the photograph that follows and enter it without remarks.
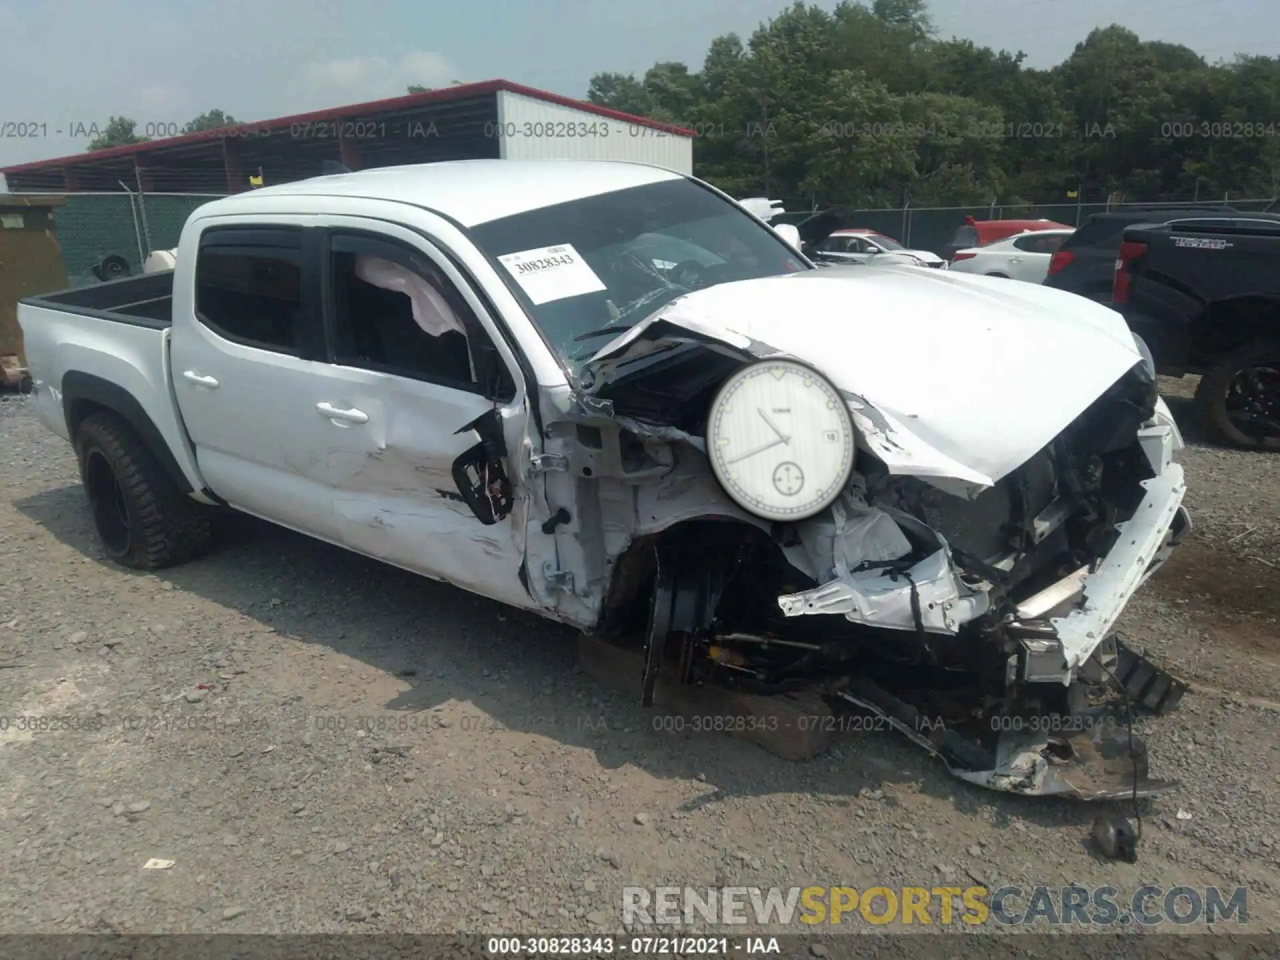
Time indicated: 10:42
